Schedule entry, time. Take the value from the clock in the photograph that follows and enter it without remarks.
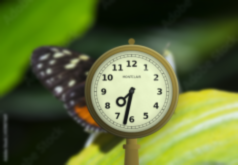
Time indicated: 7:32
